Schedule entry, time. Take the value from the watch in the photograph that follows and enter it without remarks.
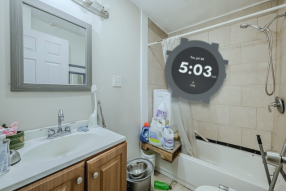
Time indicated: 5:03
